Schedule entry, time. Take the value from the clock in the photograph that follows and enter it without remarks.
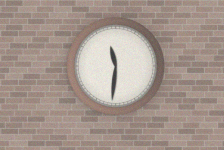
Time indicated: 11:31
